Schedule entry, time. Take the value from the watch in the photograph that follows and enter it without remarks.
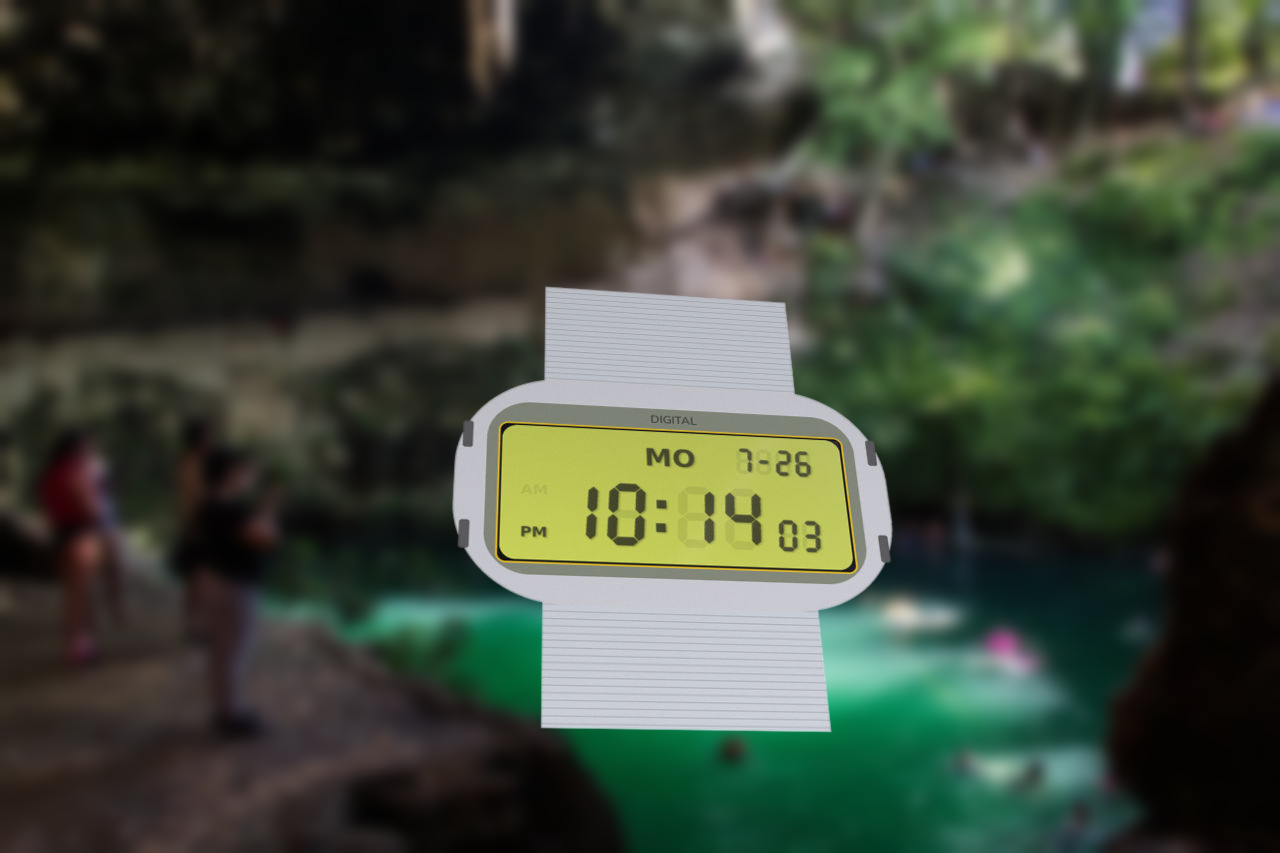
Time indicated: 10:14:03
